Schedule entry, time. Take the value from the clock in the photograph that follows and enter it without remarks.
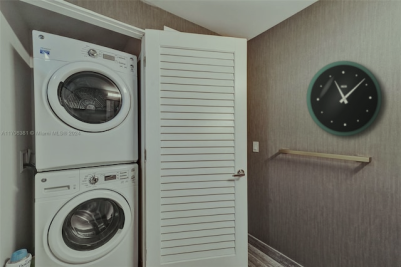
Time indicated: 11:08
